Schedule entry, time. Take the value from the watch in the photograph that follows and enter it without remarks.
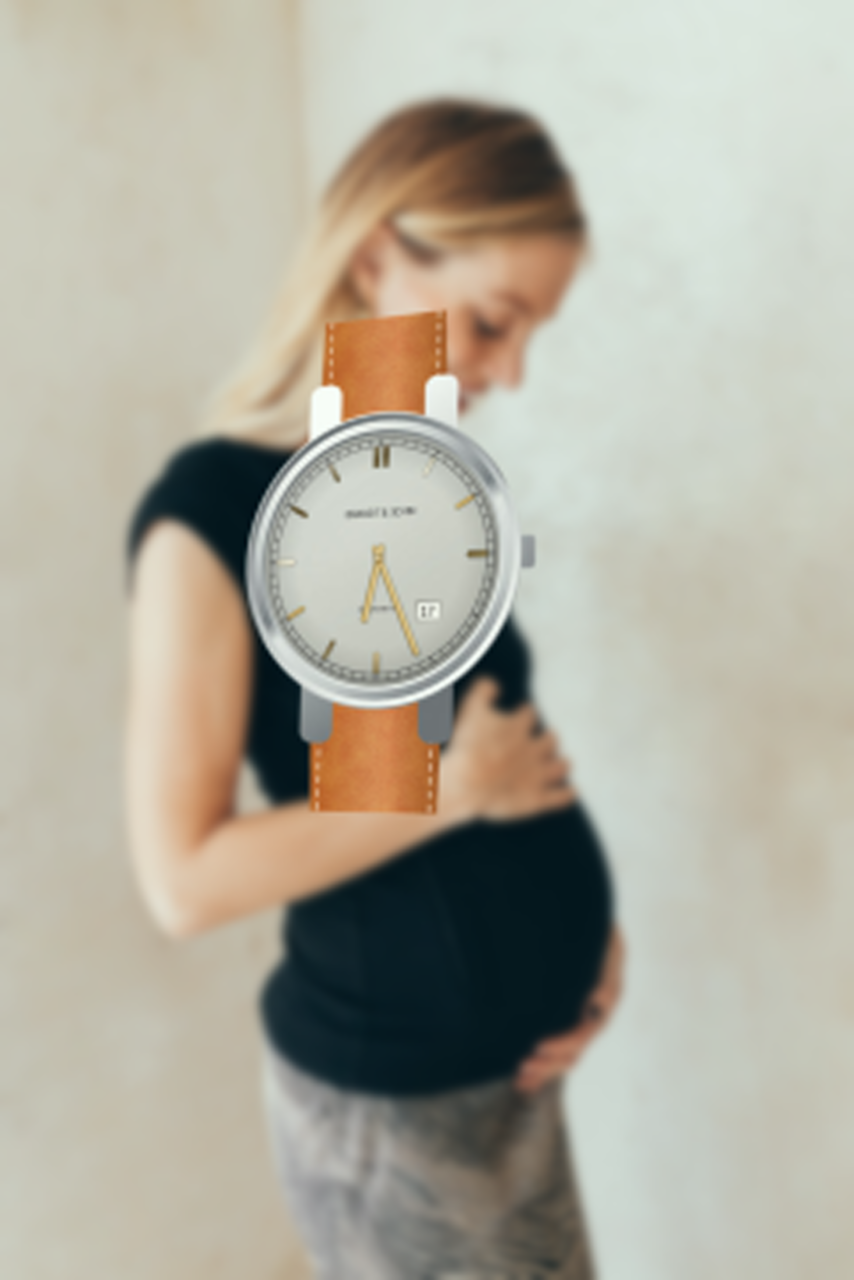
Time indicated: 6:26
